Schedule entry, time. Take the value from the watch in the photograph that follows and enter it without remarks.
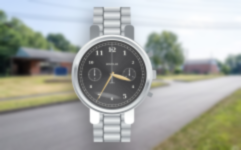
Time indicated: 3:35
